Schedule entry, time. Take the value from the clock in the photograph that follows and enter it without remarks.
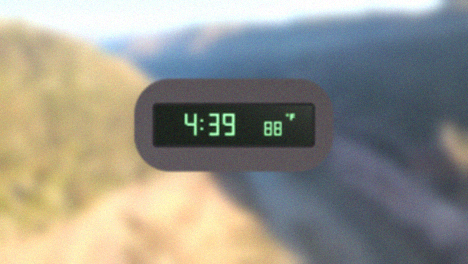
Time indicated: 4:39
